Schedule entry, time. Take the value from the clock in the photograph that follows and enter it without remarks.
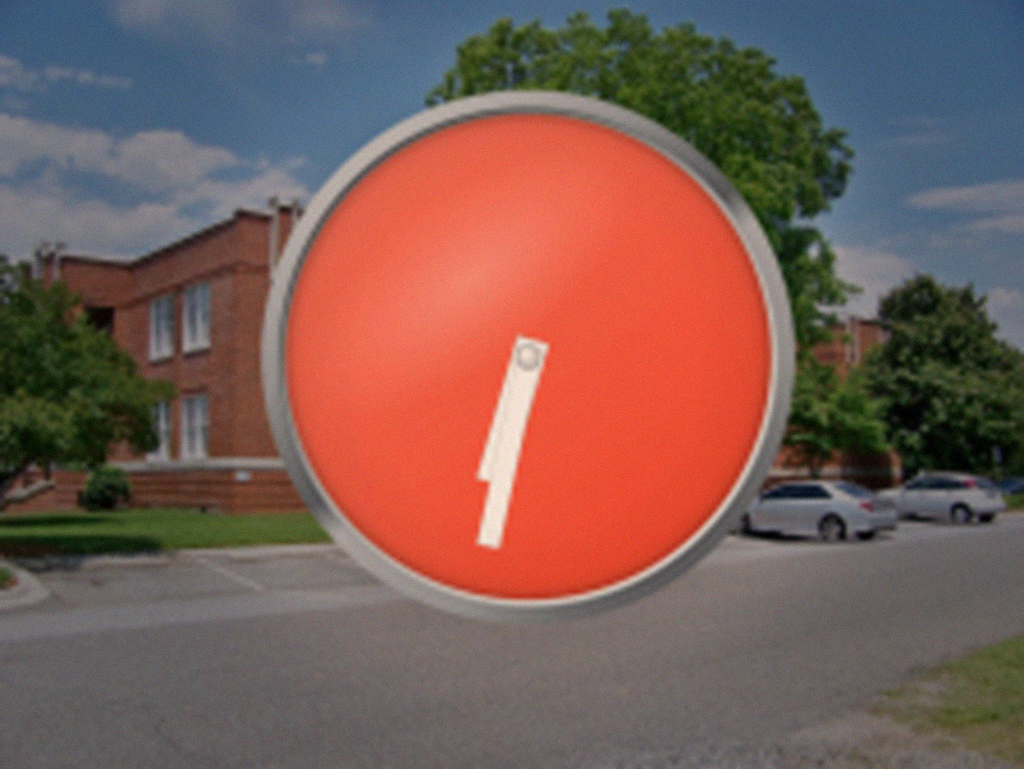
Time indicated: 6:32
